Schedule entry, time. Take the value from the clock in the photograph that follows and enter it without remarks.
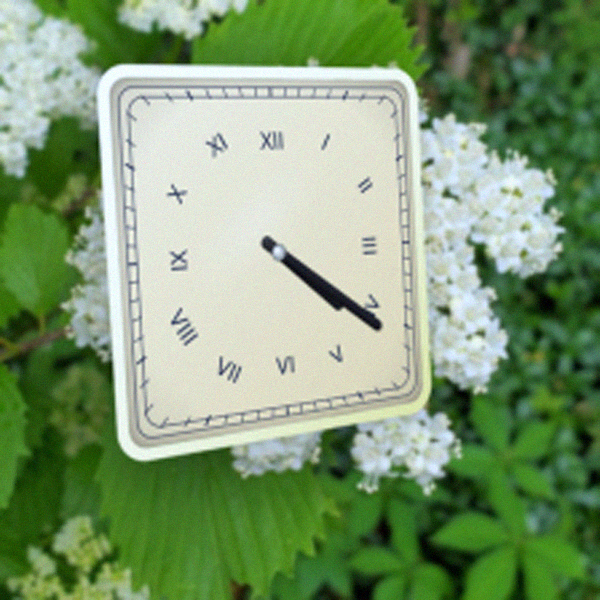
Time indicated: 4:21
